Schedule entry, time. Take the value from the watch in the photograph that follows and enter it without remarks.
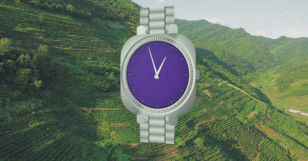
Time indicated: 12:57
